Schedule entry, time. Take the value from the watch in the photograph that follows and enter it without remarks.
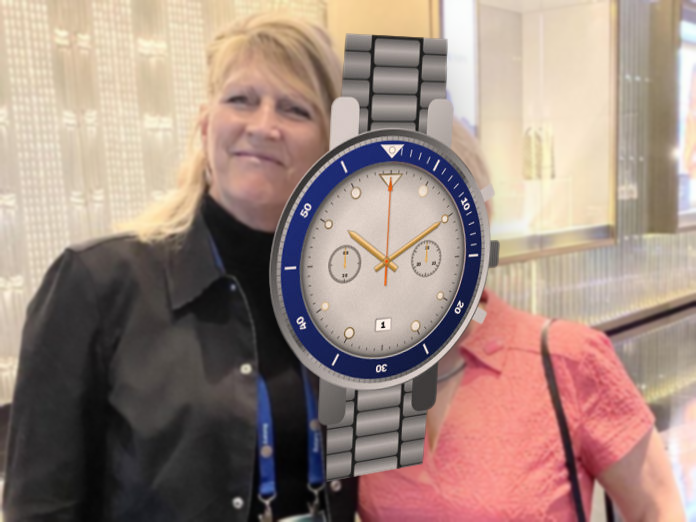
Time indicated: 10:10
